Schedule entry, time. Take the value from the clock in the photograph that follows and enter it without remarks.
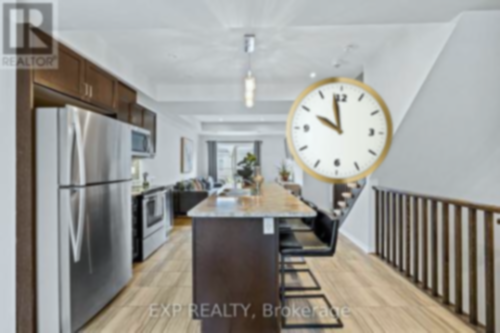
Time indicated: 9:58
